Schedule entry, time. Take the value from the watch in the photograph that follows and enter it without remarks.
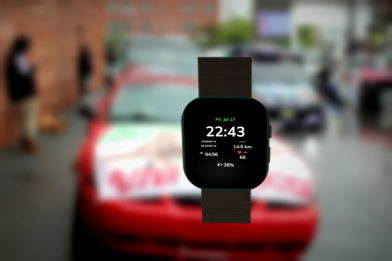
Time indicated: 22:43
